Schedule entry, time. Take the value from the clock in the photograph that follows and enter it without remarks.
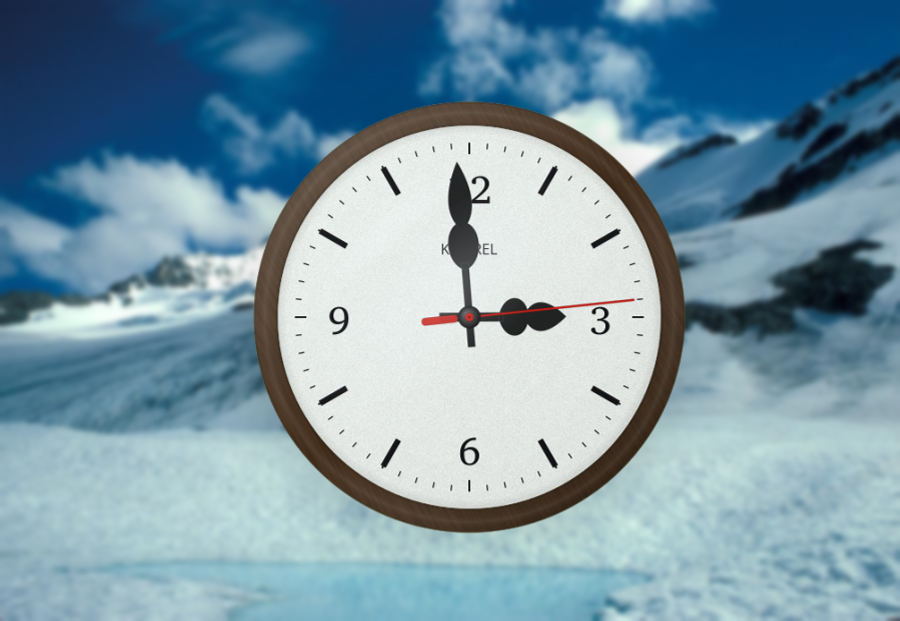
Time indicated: 2:59:14
